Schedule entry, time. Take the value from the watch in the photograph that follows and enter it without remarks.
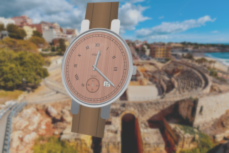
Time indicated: 12:21
